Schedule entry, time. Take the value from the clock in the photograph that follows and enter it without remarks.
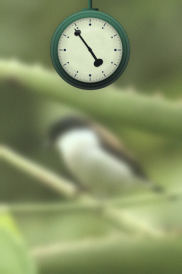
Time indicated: 4:54
